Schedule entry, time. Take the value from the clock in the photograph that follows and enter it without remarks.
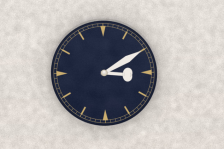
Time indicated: 3:10
